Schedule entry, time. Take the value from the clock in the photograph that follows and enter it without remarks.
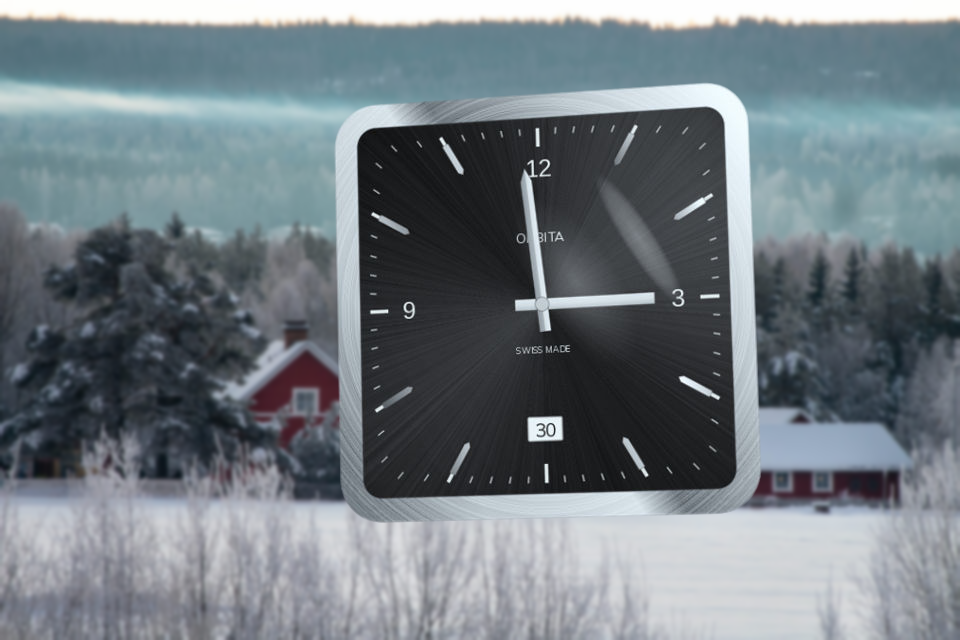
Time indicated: 2:59
